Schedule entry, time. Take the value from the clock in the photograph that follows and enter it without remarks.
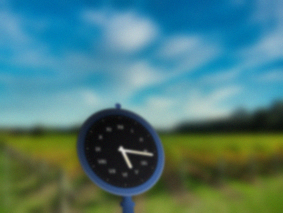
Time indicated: 5:16
